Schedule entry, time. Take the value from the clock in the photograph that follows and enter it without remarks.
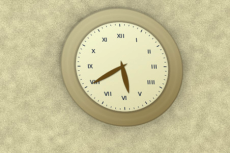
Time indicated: 5:40
